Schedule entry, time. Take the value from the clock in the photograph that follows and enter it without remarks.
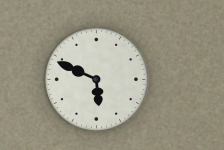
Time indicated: 5:49
